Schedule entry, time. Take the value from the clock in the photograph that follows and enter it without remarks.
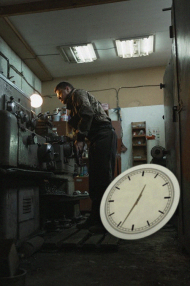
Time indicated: 12:34
